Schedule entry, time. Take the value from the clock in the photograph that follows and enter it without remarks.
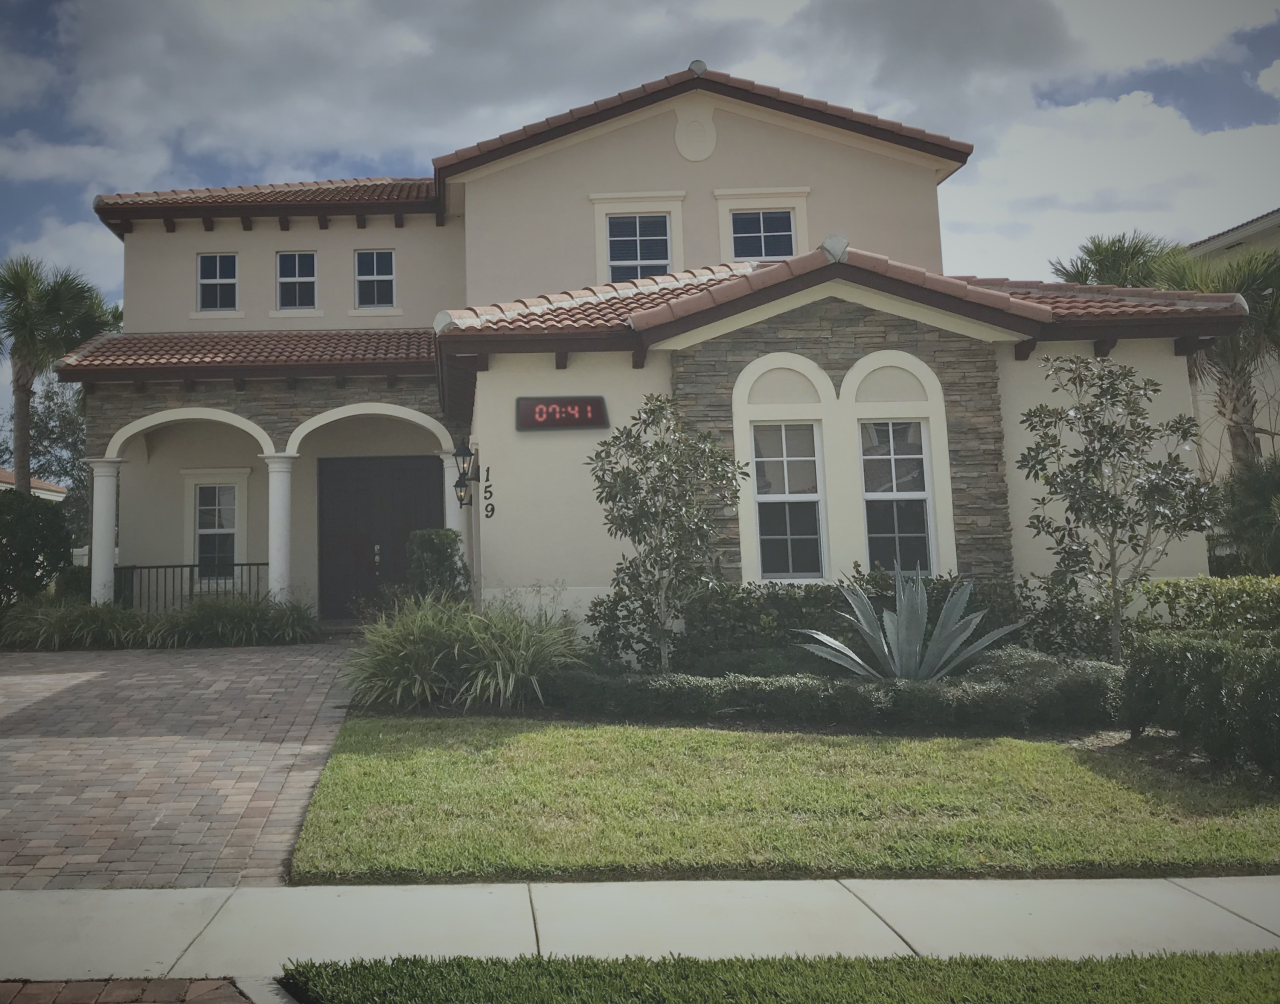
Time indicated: 7:41
